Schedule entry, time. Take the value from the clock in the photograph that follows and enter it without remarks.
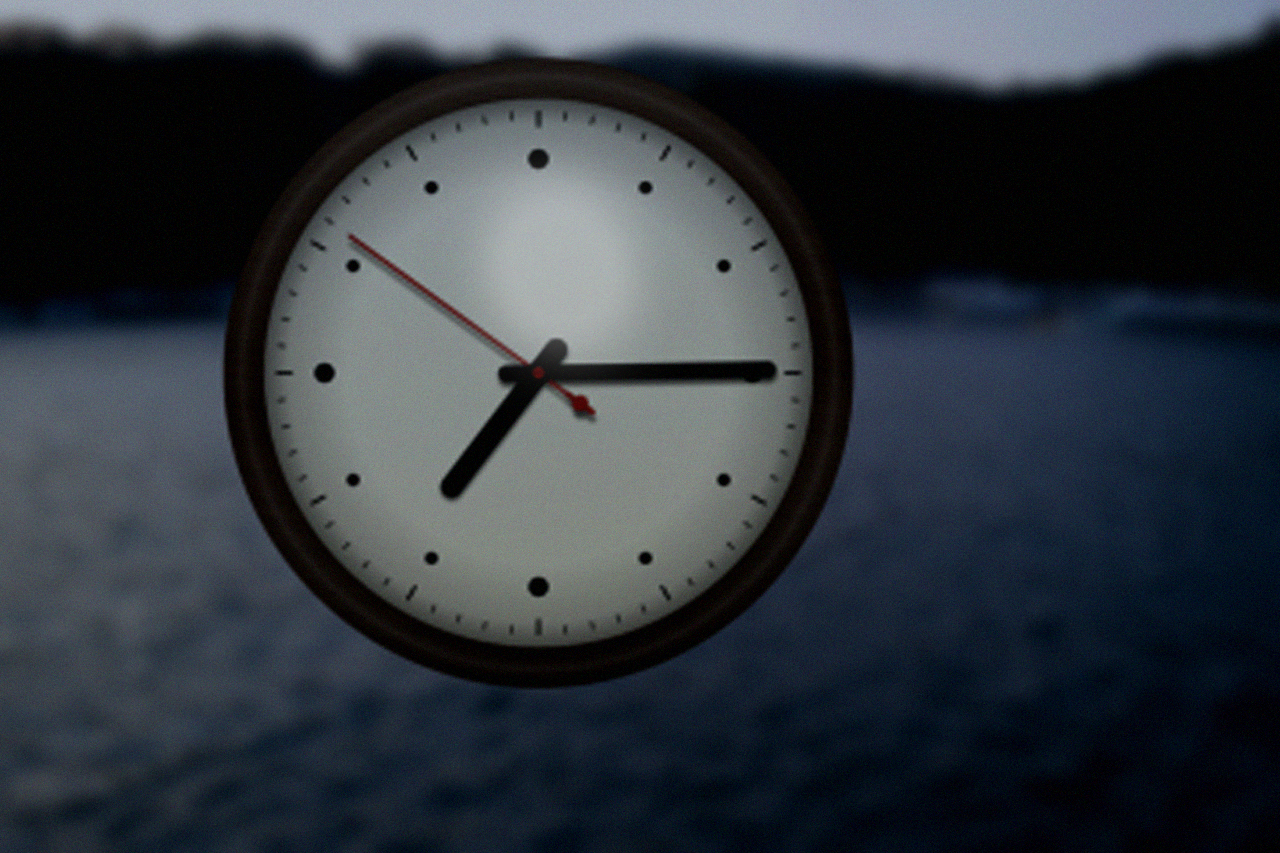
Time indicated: 7:14:51
